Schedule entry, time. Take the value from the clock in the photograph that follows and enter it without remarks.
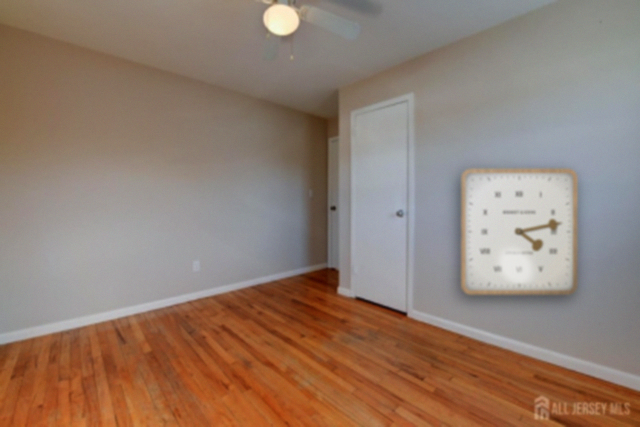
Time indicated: 4:13
